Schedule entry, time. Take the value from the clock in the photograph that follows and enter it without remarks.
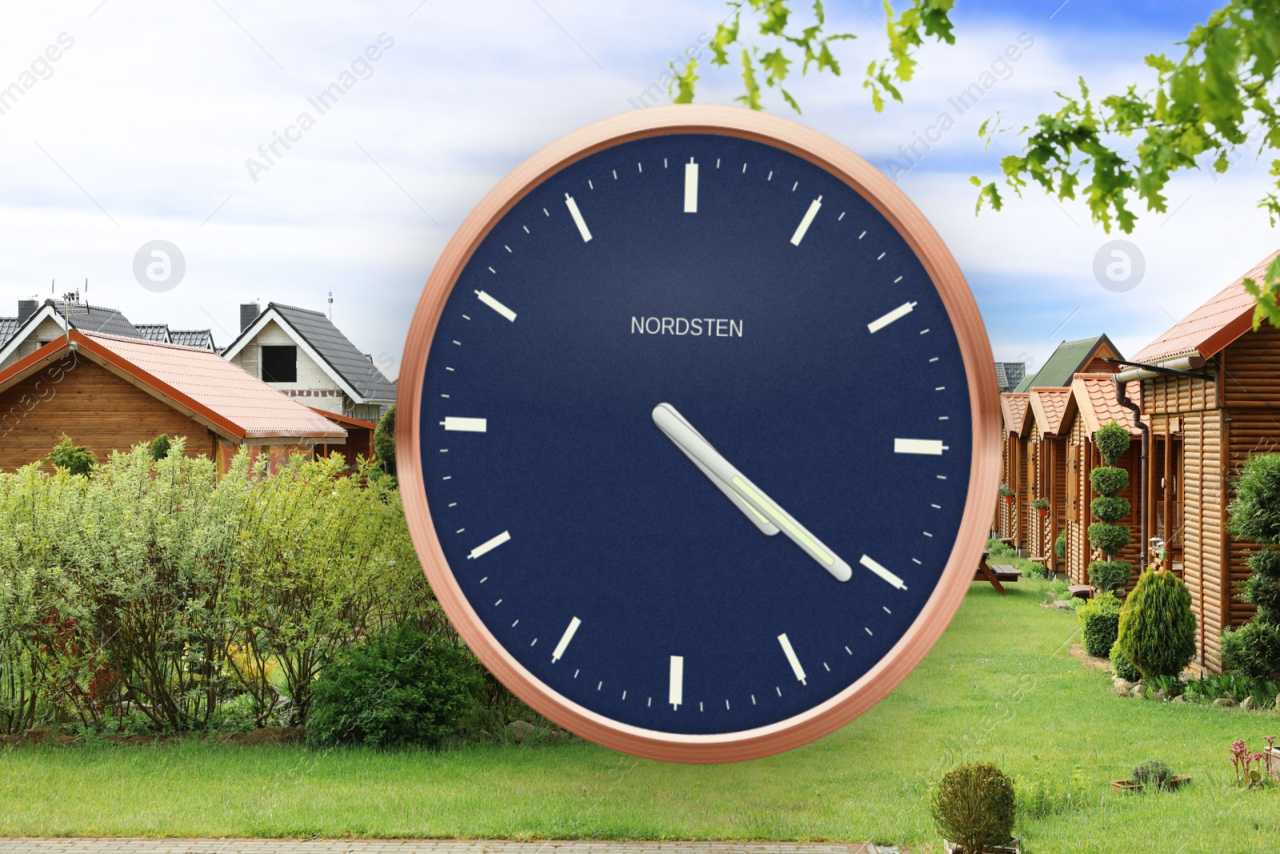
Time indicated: 4:21
